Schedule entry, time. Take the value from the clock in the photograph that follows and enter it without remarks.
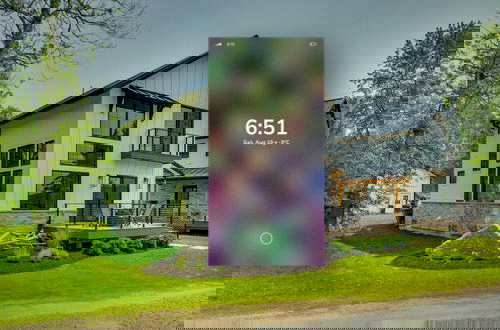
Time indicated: 6:51
